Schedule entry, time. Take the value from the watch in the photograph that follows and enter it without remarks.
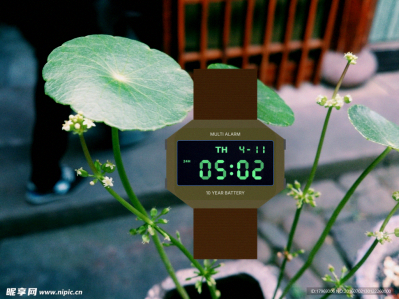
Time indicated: 5:02
